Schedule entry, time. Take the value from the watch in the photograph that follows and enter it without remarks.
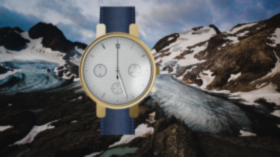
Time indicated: 5:27
